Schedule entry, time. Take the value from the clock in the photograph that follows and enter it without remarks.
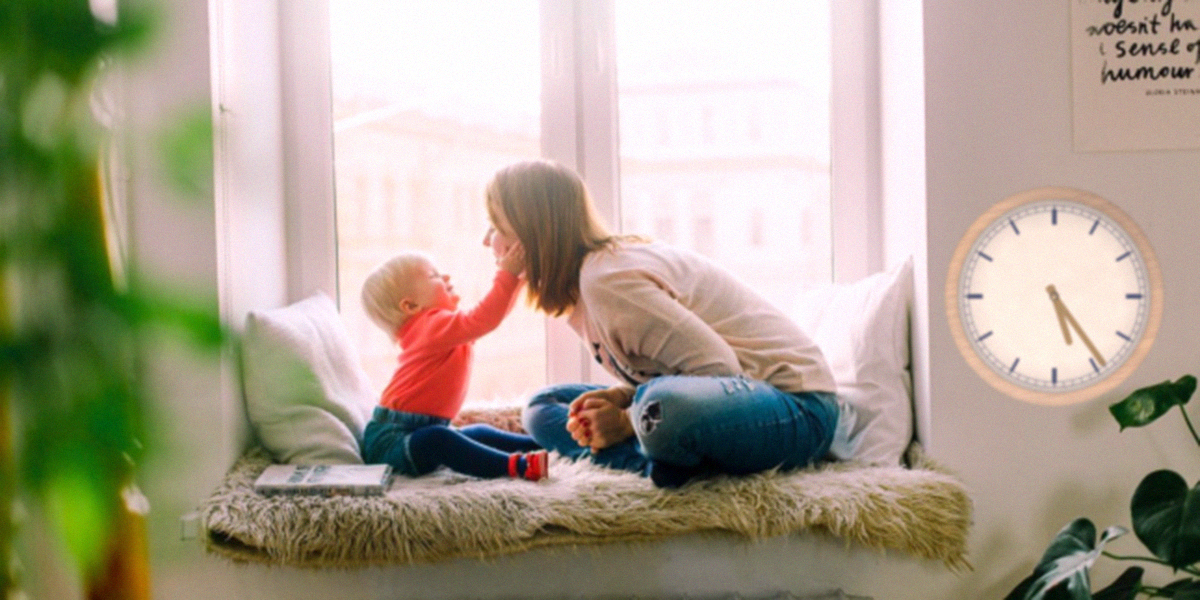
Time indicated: 5:24
